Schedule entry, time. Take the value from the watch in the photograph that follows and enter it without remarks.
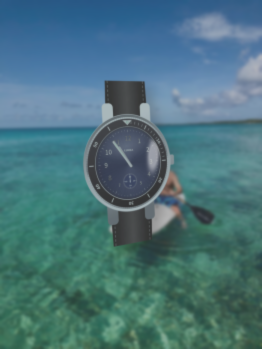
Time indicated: 10:54
